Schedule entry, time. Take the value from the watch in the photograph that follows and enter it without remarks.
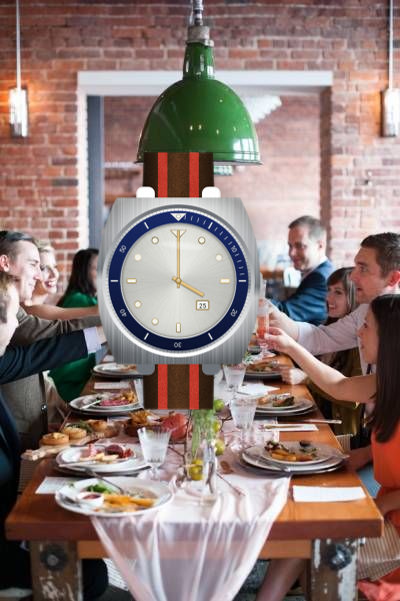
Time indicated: 4:00
